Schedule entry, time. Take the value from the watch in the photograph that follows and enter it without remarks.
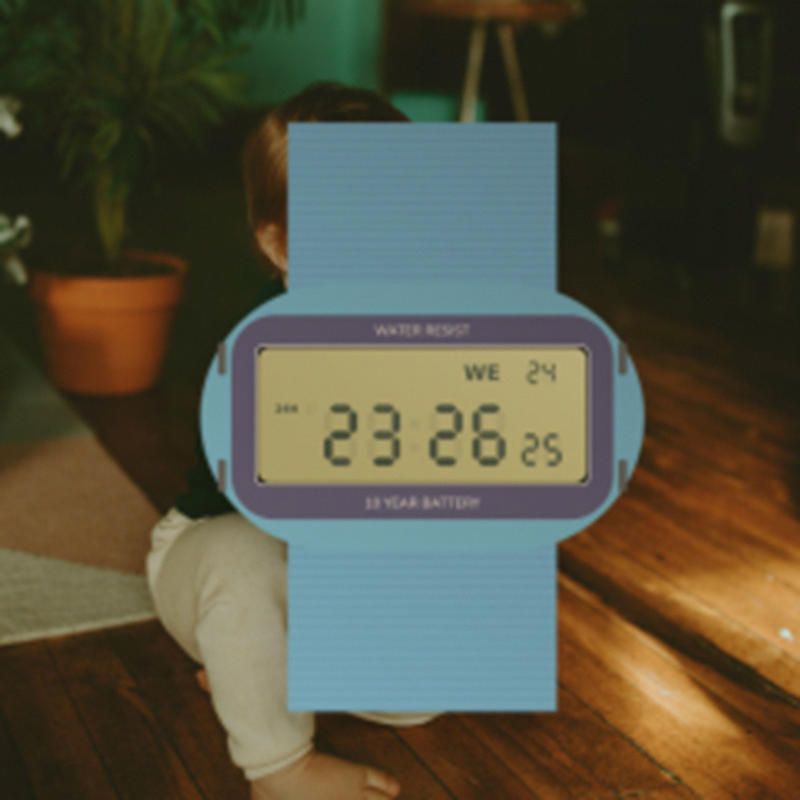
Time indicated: 23:26:25
